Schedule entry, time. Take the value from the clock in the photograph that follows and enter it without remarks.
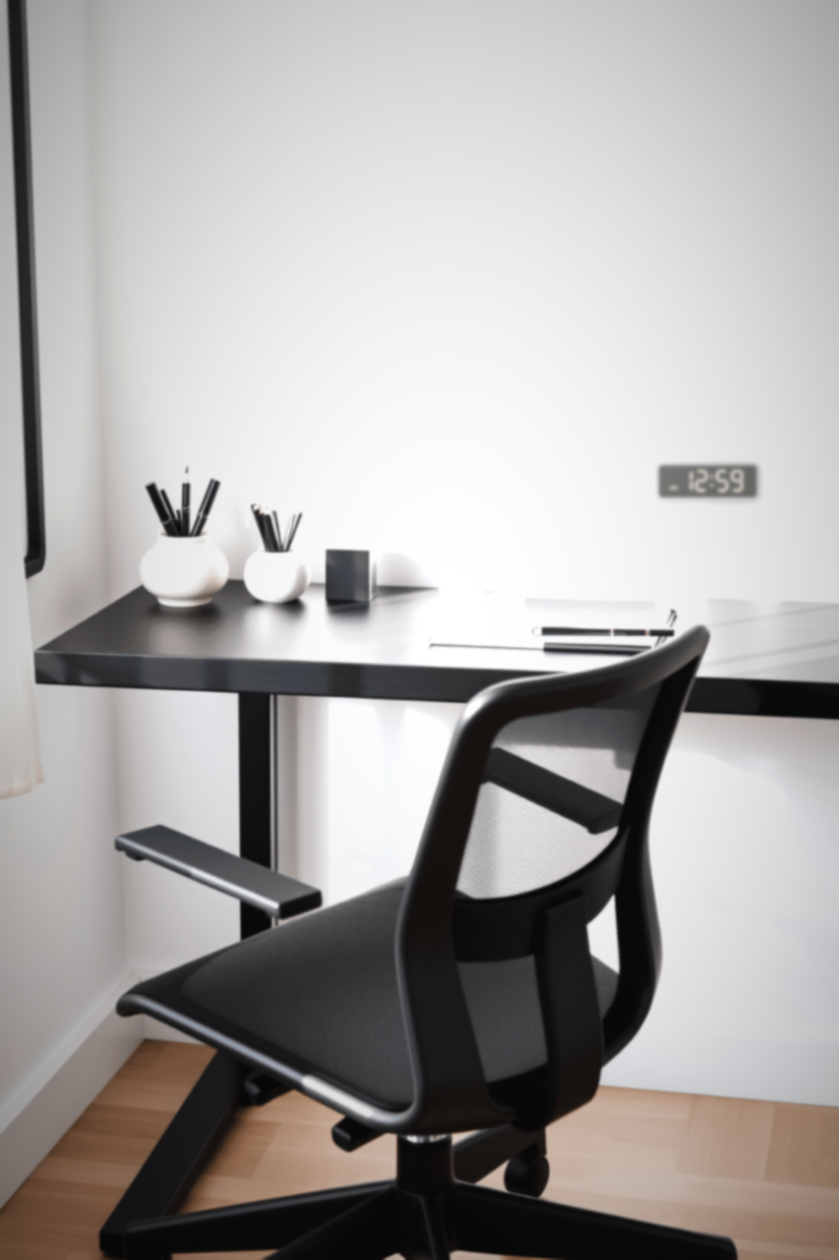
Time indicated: 12:59
